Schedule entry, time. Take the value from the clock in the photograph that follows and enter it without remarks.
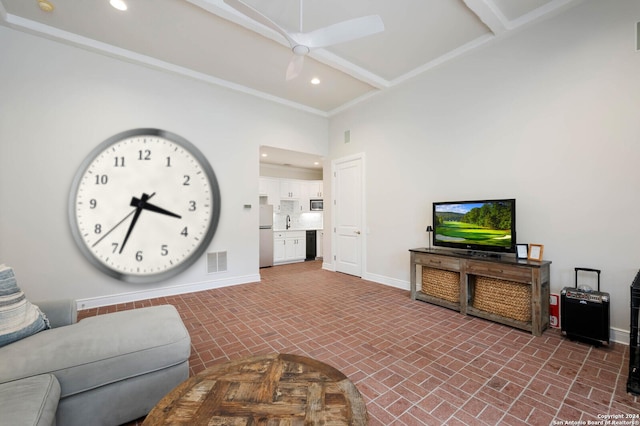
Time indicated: 3:33:38
